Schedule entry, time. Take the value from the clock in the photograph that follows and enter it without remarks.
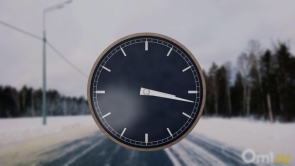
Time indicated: 3:17
